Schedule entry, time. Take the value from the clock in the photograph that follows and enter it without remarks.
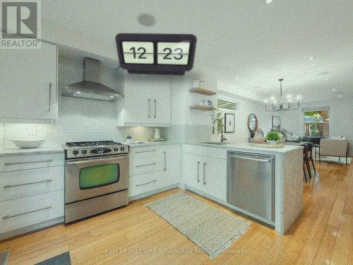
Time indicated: 12:23
